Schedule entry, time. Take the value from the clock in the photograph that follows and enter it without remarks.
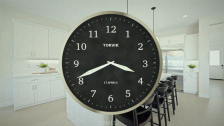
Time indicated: 3:41
